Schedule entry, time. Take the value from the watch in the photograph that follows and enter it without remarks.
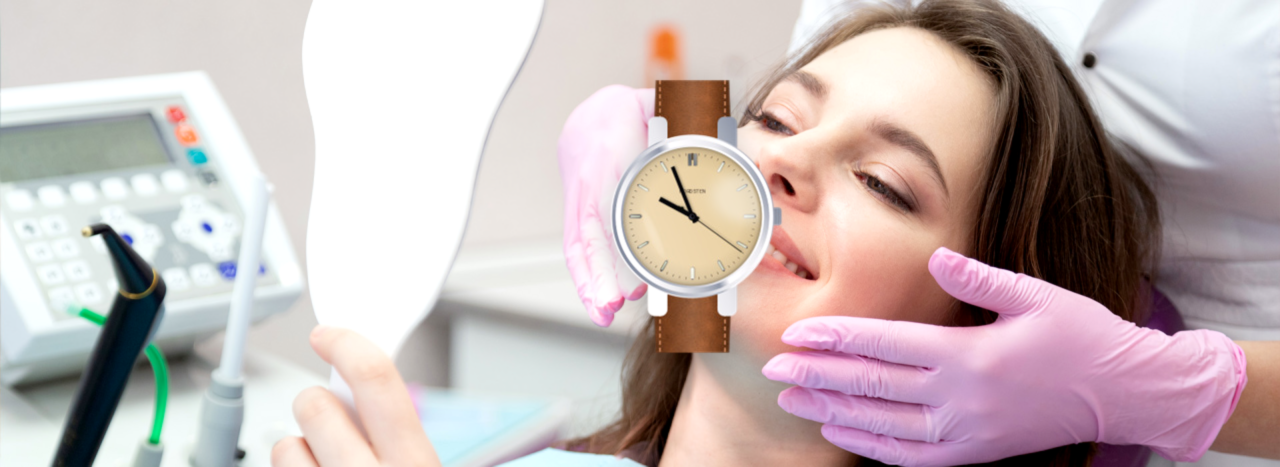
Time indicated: 9:56:21
